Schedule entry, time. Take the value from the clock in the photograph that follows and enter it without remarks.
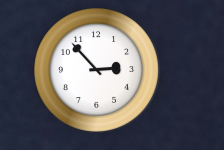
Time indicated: 2:53
